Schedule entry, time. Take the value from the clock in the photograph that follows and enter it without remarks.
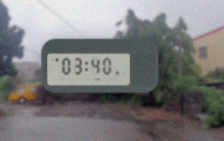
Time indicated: 3:40
